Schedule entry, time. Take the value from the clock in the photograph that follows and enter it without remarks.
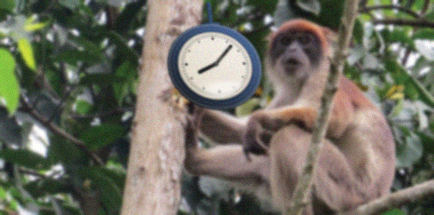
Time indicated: 8:07
